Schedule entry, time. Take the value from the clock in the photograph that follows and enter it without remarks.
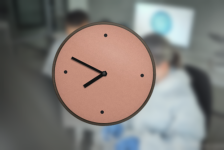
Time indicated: 7:49
